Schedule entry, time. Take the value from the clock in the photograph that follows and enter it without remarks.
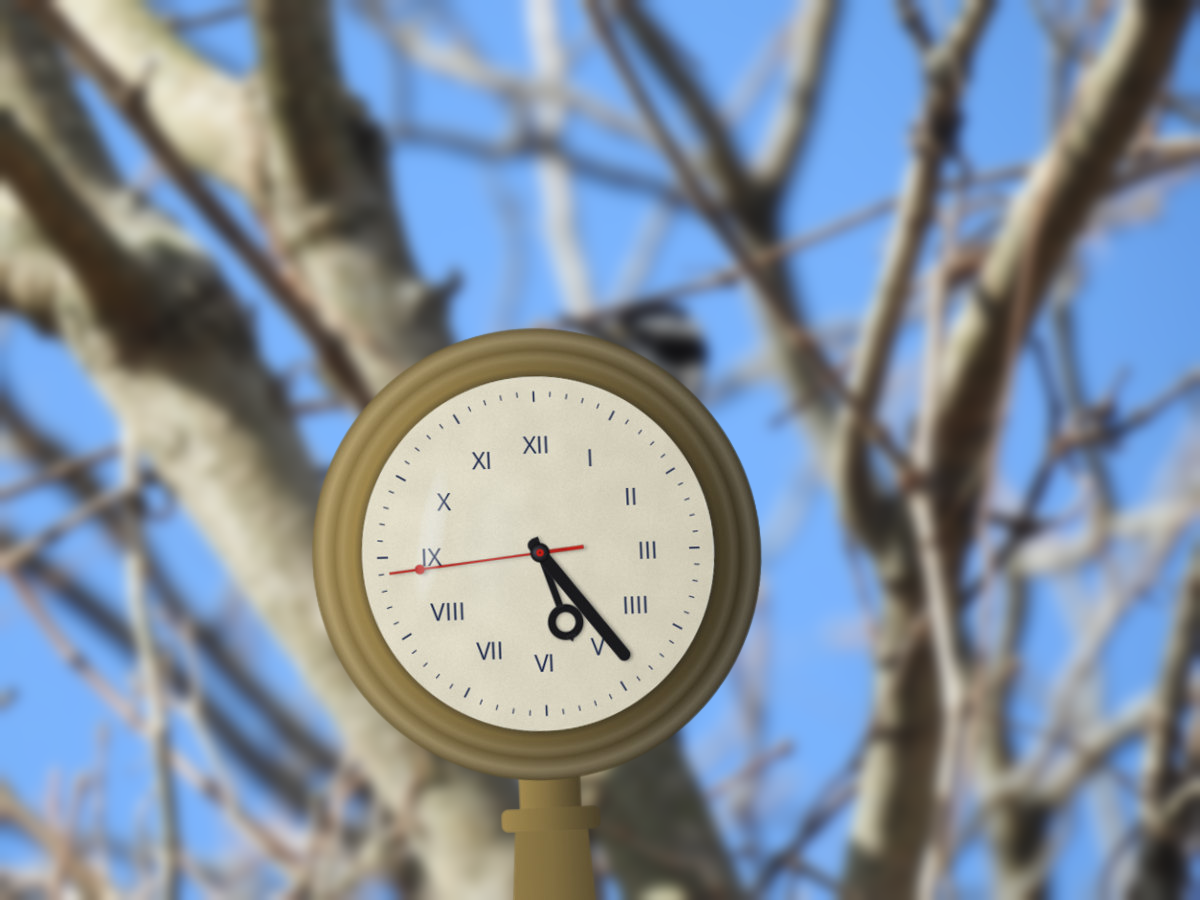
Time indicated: 5:23:44
